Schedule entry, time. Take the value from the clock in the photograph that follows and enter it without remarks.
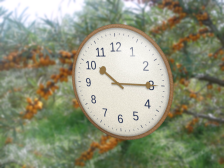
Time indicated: 10:15
